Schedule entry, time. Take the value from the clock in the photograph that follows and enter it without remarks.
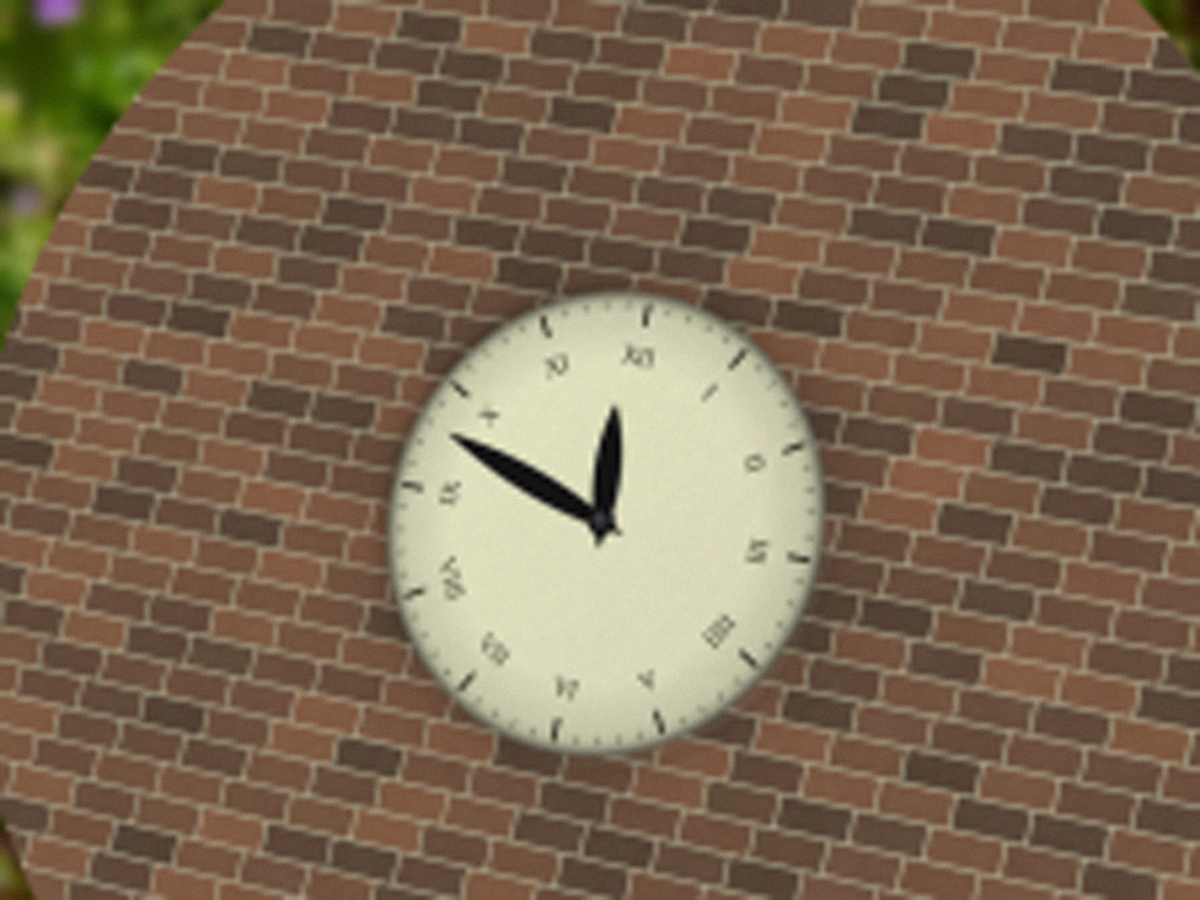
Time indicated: 11:48
